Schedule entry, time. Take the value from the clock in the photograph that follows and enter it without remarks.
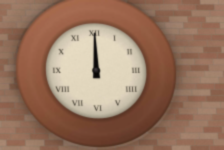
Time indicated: 12:00
